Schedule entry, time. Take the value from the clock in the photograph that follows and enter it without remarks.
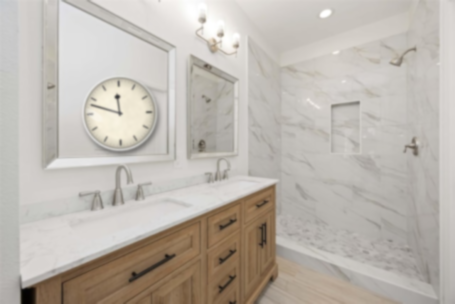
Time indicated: 11:48
